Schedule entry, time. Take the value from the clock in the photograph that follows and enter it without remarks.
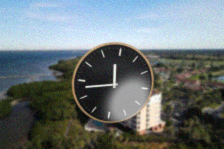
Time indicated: 11:43
